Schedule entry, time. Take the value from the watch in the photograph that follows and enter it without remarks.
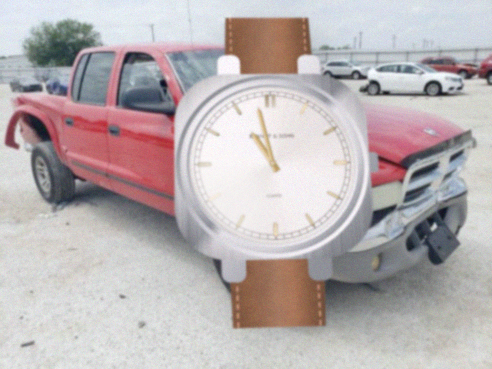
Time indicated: 10:58
